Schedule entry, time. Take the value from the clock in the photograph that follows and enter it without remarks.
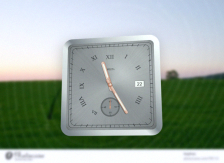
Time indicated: 11:25
